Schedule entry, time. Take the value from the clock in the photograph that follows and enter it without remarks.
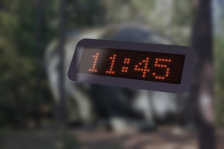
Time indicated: 11:45
